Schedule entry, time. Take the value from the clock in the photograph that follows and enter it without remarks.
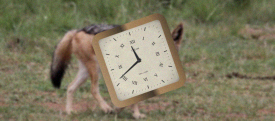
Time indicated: 11:41
